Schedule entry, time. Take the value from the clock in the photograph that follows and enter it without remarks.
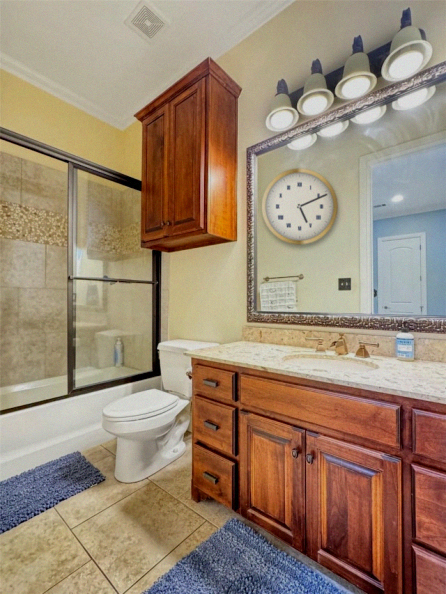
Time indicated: 5:11
